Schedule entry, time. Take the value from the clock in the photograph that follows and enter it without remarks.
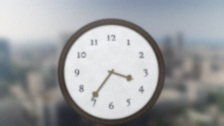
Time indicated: 3:36
